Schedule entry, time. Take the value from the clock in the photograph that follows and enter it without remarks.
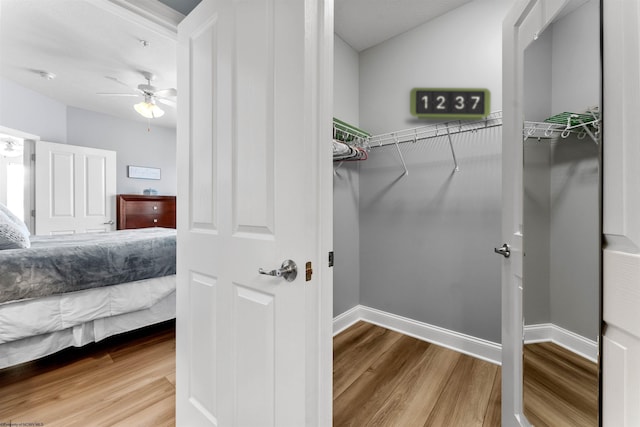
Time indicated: 12:37
